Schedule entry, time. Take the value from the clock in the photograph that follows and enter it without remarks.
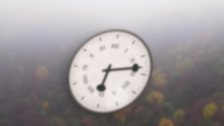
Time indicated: 6:13
